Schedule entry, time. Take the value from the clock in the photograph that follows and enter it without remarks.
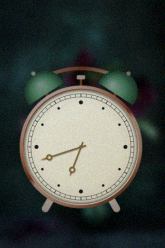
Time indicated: 6:42
